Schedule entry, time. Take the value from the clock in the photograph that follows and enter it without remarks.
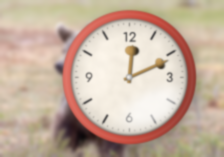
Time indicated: 12:11
